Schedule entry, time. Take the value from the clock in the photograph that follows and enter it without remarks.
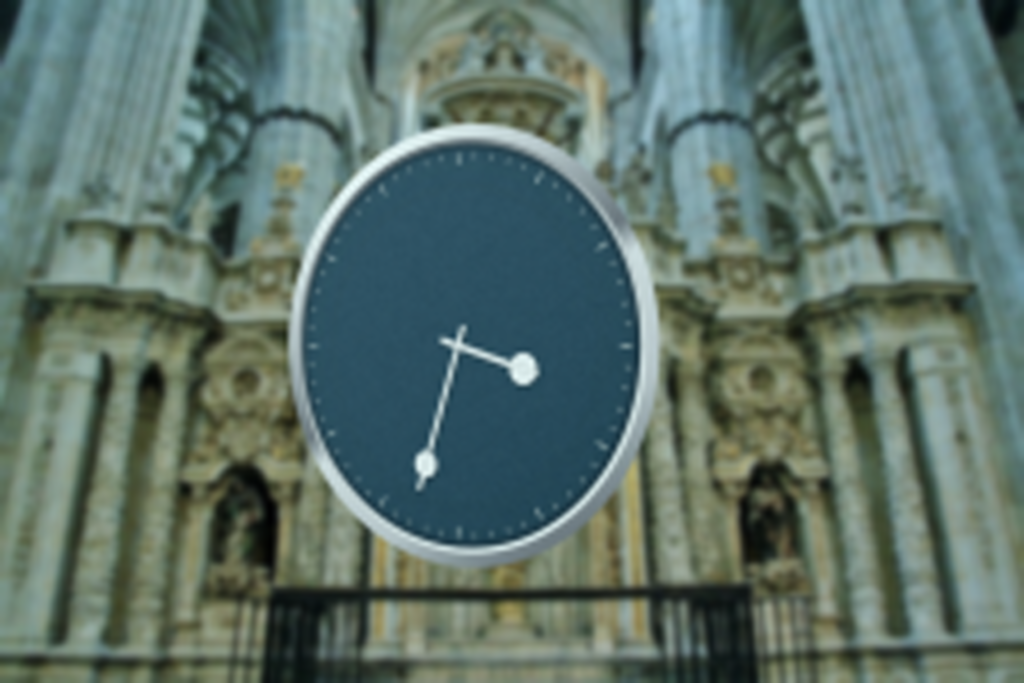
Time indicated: 3:33
